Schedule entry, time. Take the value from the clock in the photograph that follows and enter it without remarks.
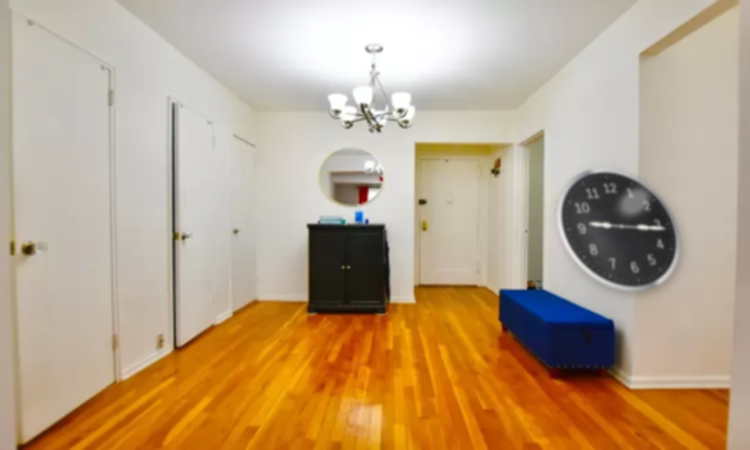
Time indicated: 9:16
